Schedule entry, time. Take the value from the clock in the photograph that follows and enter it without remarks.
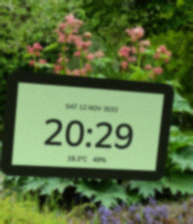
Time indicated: 20:29
